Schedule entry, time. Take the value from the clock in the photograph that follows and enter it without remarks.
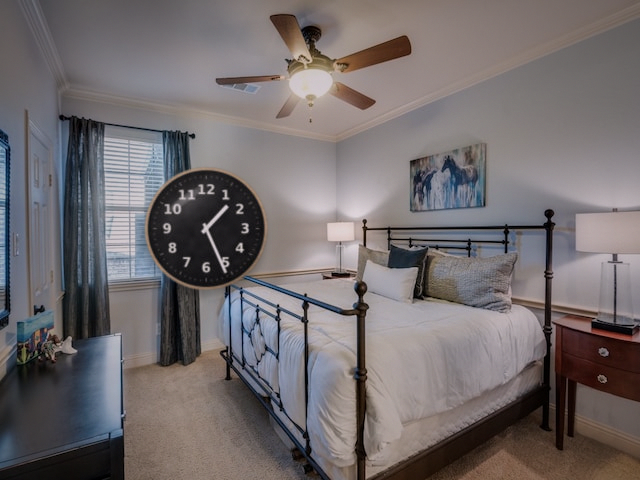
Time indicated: 1:26
